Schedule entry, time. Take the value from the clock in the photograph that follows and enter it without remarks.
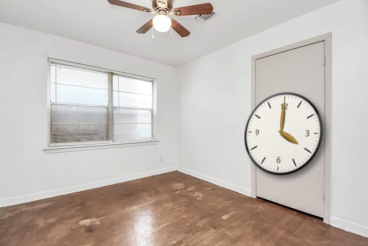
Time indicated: 4:00
